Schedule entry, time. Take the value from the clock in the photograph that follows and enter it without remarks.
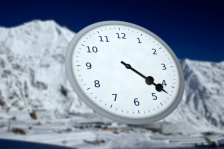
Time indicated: 4:22
